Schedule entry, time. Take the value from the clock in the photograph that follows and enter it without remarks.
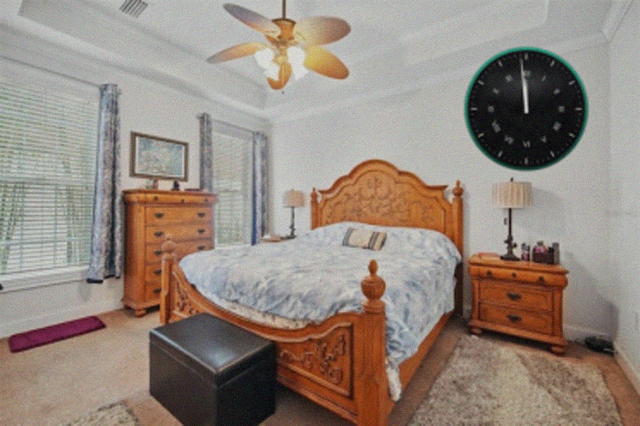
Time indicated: 11:59
